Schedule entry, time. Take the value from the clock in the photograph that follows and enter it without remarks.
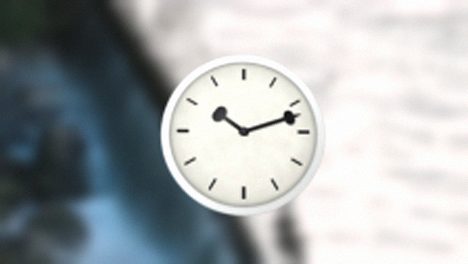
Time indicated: 10:12
